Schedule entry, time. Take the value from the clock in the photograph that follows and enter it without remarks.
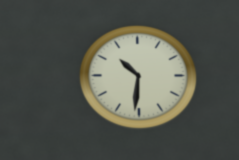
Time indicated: 10:31
